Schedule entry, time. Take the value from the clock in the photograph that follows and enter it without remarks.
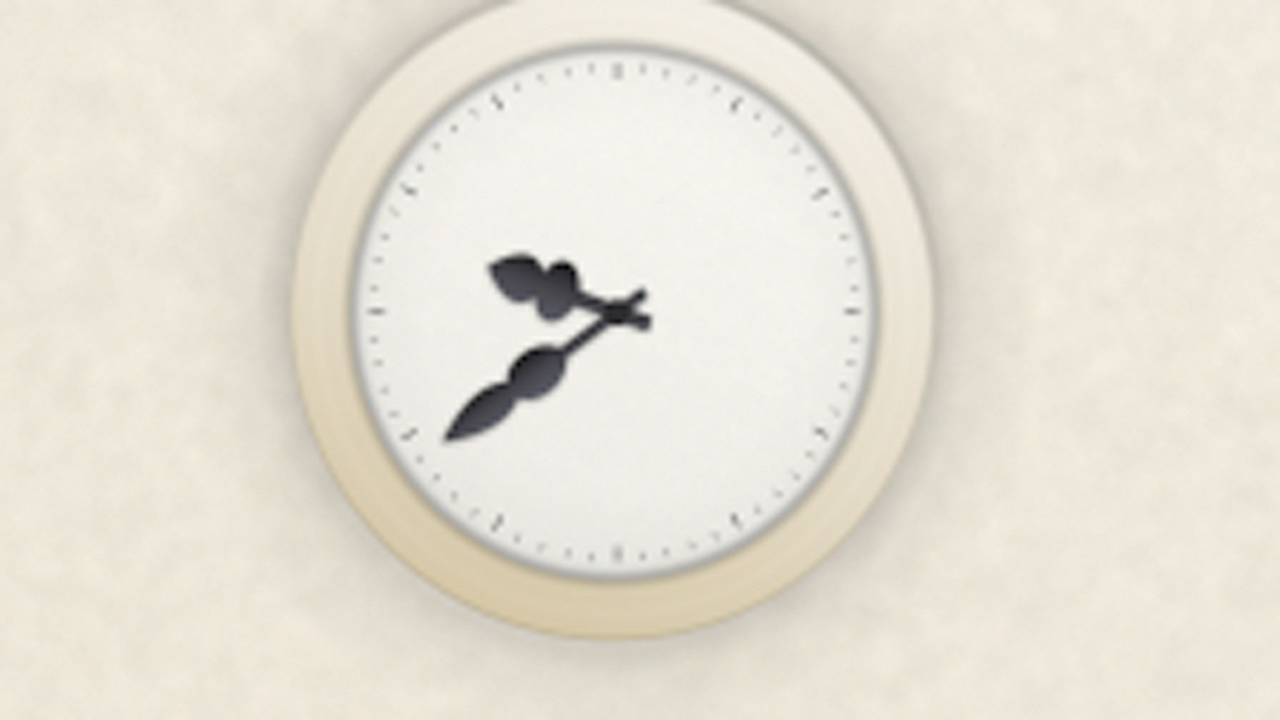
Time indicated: 9:39
